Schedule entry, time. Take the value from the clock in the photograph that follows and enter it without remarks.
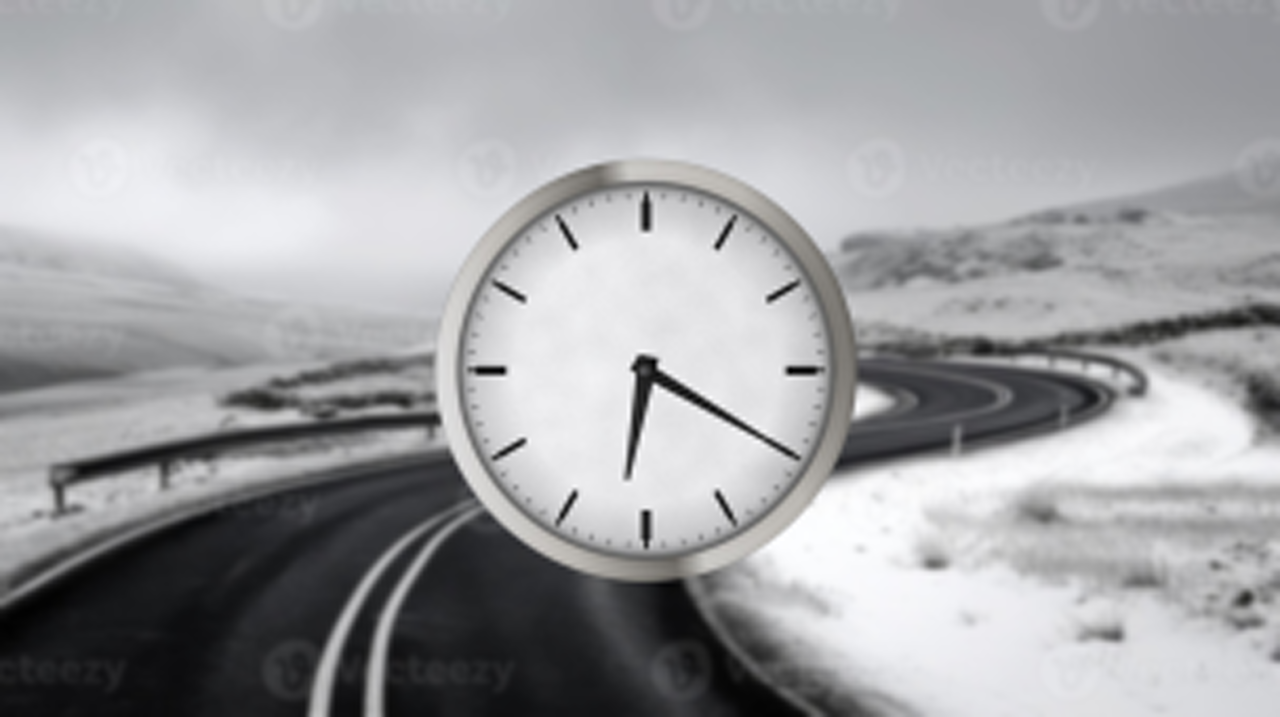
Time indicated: 6:20
